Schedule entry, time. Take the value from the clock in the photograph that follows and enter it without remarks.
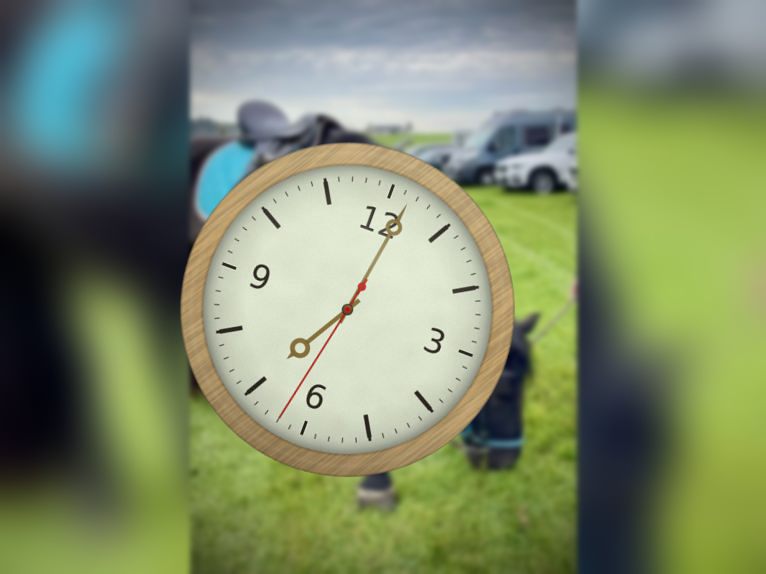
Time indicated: 7:01:32
